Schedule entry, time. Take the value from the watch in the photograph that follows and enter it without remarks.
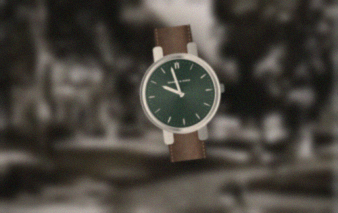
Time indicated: 9:58
